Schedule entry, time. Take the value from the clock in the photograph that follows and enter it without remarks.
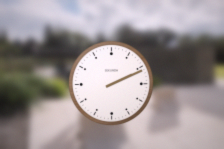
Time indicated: 2:11
